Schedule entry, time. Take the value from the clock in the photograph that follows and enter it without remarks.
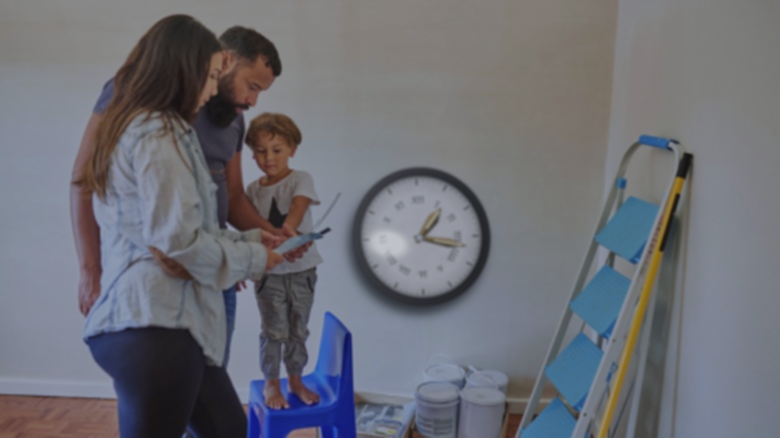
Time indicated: 1:17
